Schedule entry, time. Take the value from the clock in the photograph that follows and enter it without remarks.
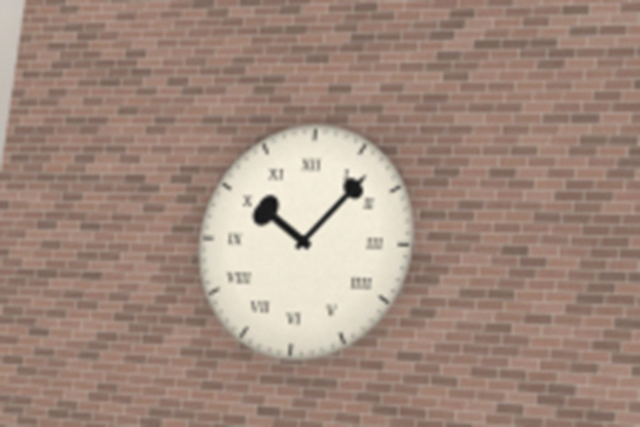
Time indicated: 10:07
